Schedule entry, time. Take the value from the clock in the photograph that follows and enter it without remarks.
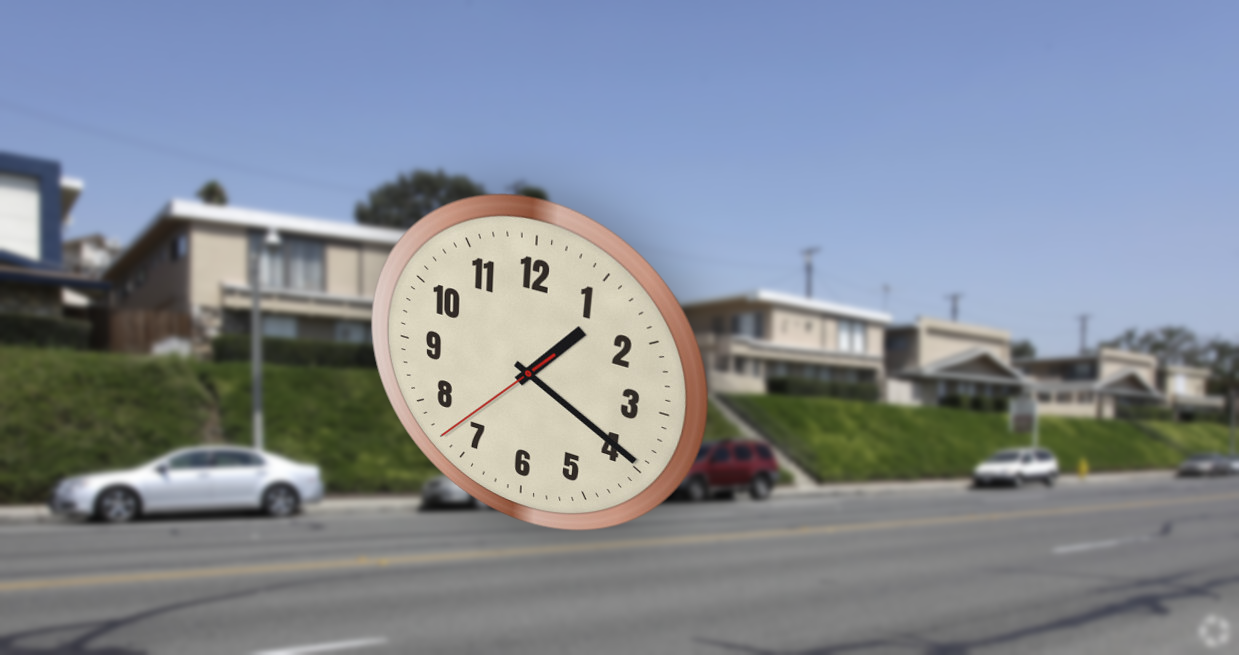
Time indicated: 1:19:37
